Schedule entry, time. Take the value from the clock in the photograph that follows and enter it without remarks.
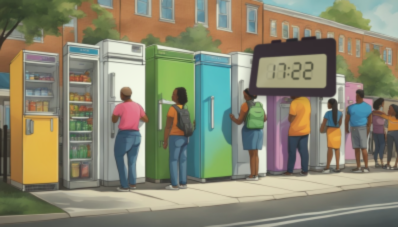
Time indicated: 17:22
